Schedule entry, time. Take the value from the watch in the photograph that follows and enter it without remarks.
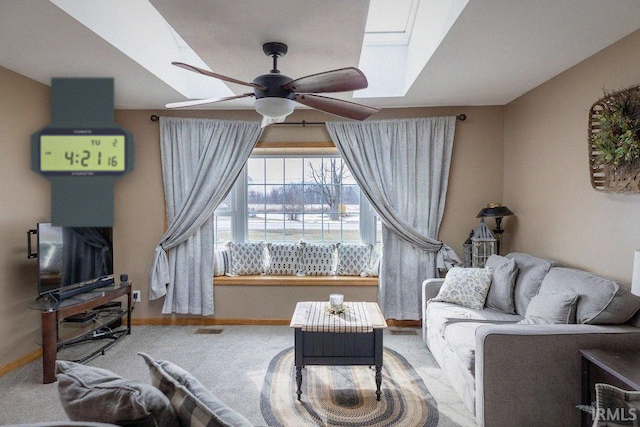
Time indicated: 4:21:16
